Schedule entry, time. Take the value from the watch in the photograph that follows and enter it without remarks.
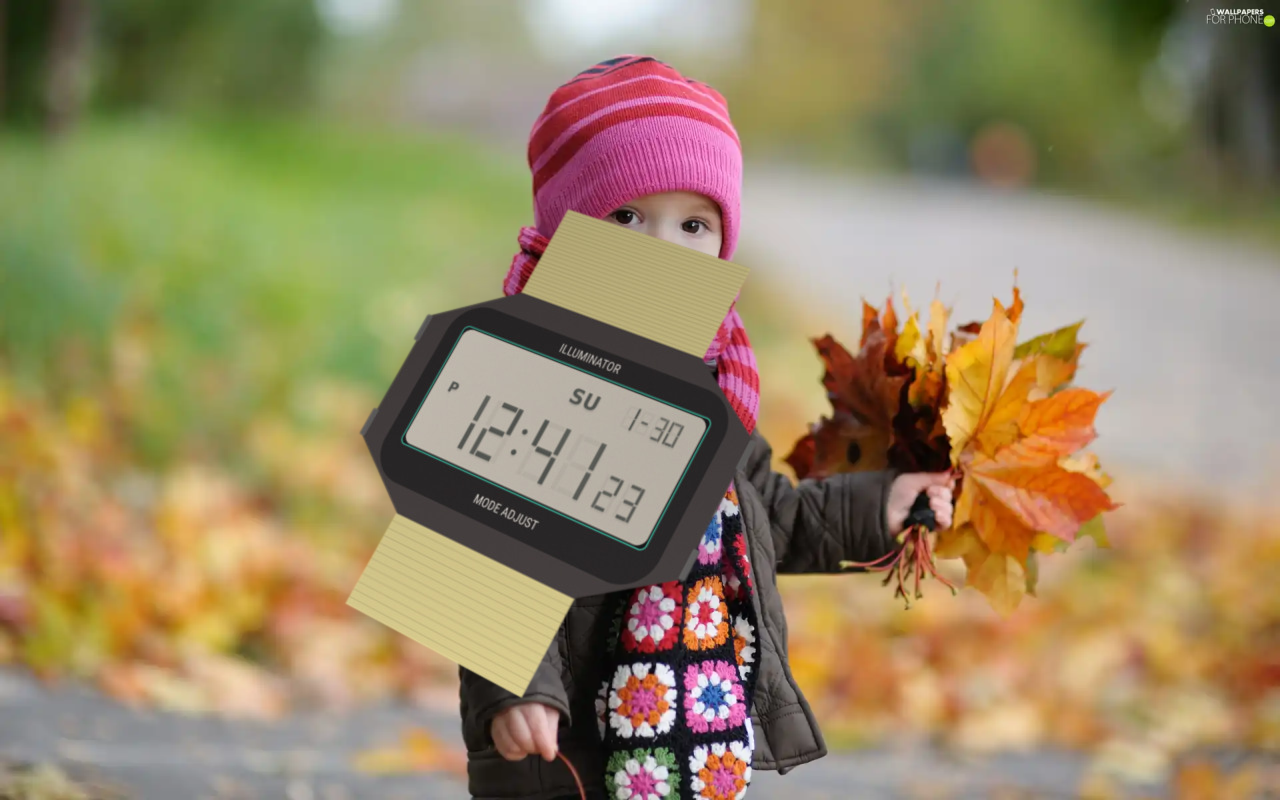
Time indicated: 12:41:23
